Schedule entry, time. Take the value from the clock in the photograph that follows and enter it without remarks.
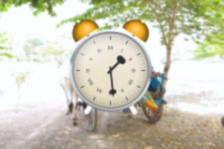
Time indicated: 1:29
